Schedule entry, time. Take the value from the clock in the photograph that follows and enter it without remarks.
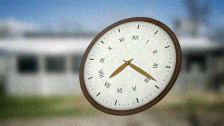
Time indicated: 7:19
